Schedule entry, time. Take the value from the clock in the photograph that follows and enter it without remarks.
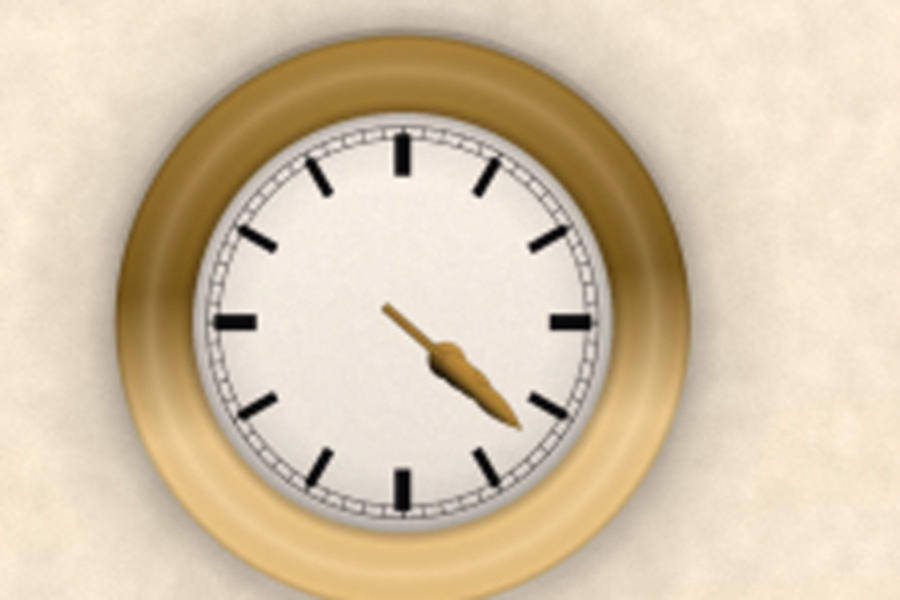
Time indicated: 4:22
